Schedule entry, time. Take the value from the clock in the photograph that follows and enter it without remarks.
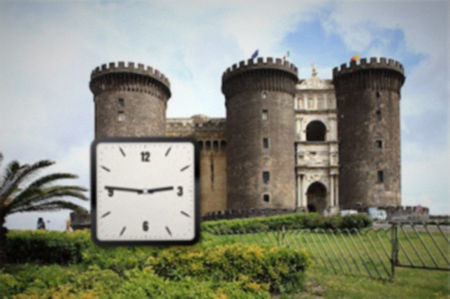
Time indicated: 2:46
